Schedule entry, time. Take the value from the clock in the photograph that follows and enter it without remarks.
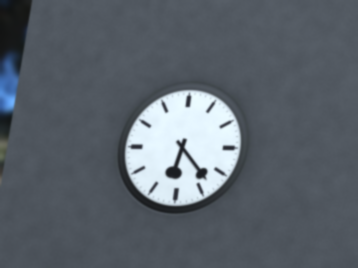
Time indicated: 6:23
